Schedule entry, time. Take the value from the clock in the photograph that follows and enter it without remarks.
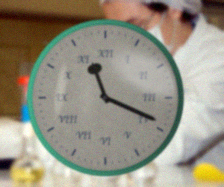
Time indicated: 11:19
